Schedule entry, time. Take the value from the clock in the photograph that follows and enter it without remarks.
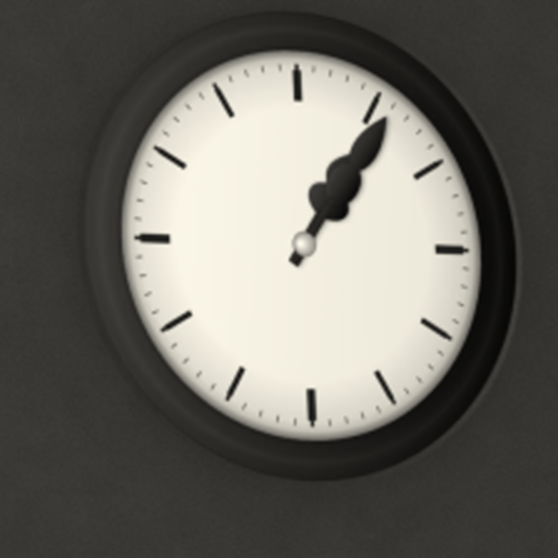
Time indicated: 1:06
